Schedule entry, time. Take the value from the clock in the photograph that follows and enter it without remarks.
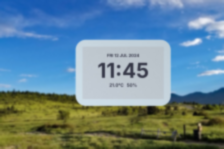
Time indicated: 11:45
